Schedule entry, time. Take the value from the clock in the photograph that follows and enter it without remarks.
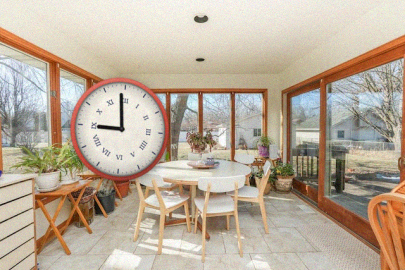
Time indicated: 8:59
